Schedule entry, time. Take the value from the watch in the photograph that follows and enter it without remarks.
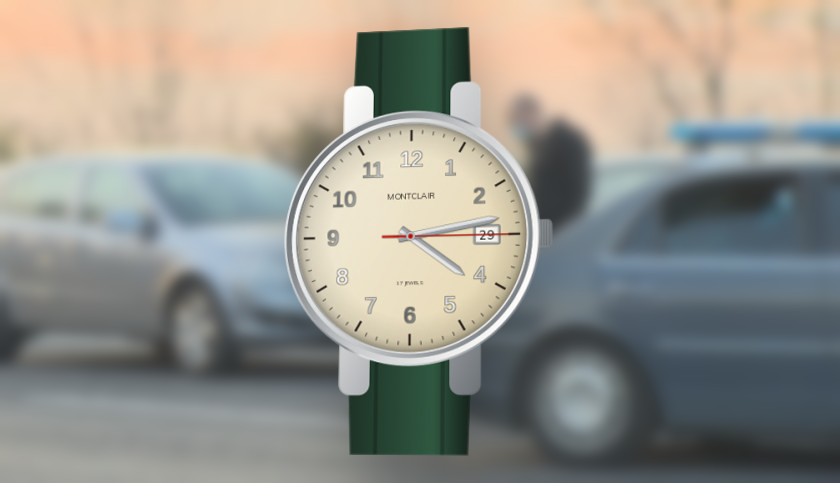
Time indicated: 4:13:15
